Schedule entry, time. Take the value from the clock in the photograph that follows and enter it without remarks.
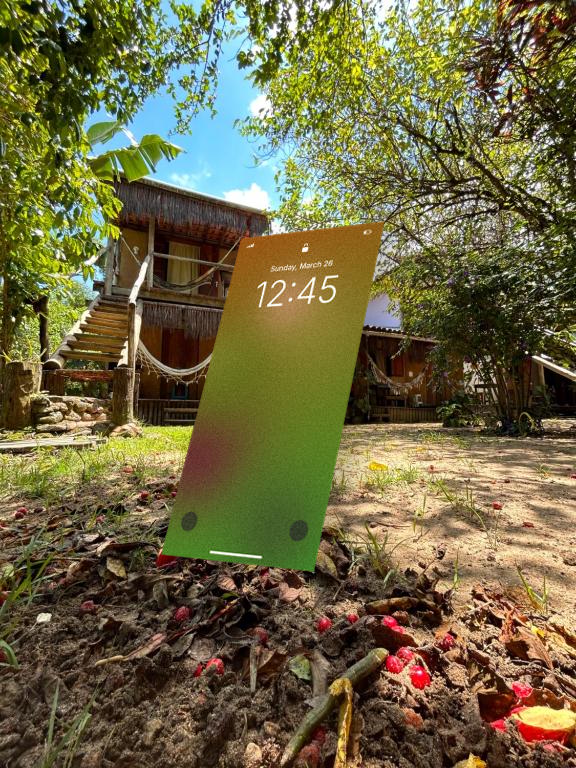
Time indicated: 12:45
